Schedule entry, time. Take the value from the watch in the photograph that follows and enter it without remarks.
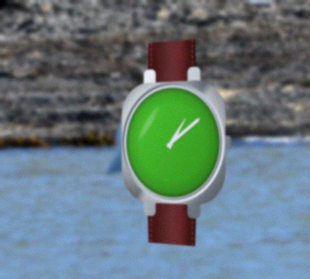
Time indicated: 1:09
